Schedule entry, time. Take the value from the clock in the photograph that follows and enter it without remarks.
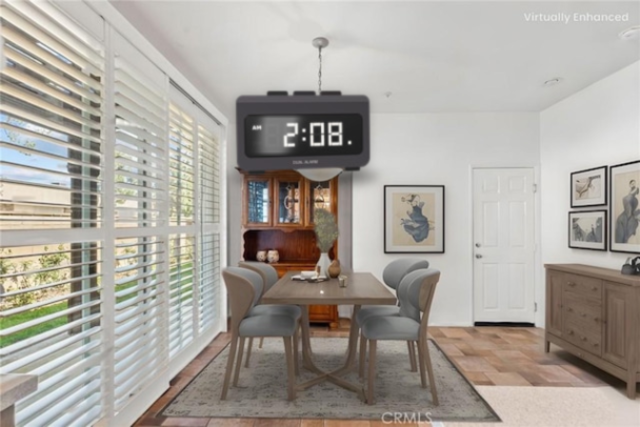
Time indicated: 2:08
